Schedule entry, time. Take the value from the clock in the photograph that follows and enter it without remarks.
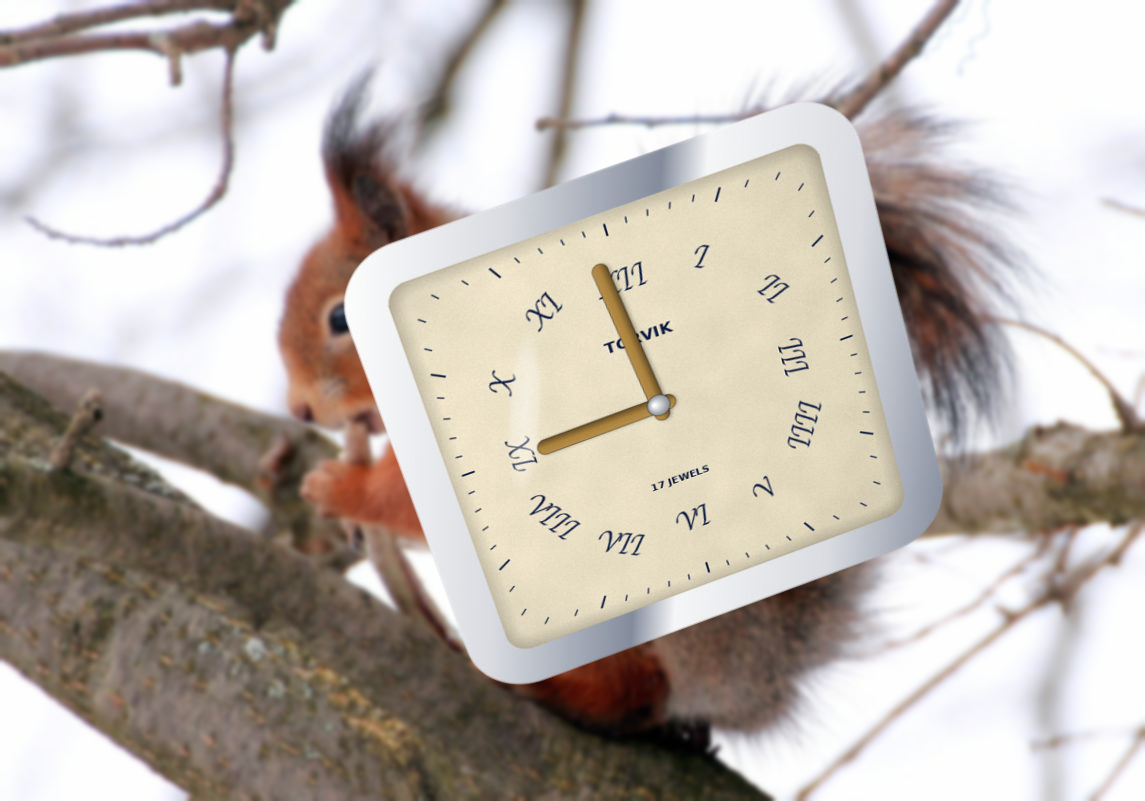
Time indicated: 8:59
